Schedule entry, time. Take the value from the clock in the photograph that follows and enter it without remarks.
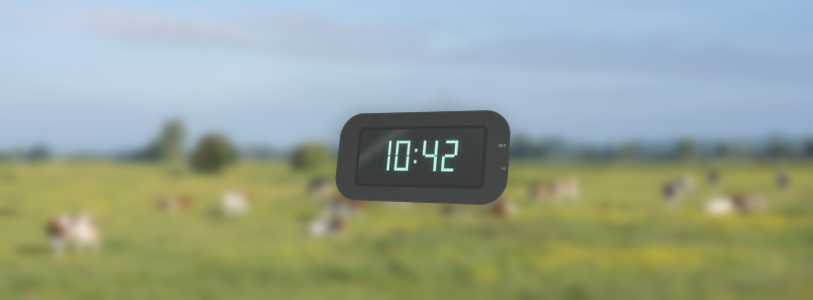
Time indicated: 10:42
